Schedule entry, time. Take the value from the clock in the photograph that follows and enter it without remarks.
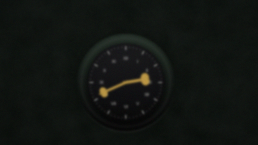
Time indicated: 2:41
